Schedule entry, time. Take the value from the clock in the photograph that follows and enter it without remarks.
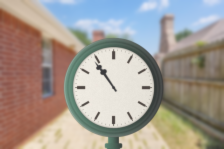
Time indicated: 10:54
